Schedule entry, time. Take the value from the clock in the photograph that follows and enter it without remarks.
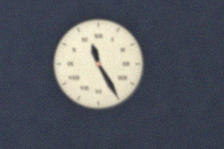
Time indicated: 11:25
